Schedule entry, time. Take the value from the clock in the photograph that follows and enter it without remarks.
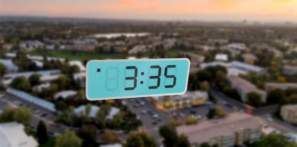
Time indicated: 3:35
